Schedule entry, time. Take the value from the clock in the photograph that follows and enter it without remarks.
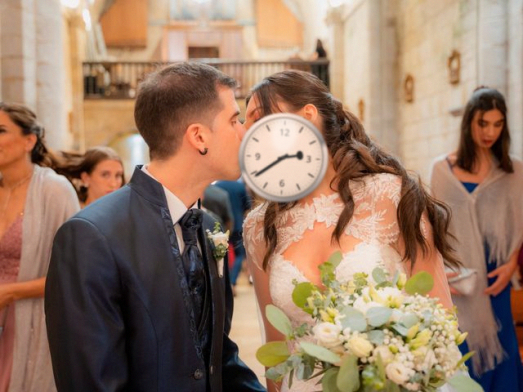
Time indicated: 2:39
